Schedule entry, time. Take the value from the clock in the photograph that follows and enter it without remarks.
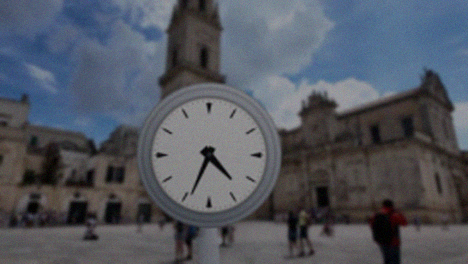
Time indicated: 4:34
